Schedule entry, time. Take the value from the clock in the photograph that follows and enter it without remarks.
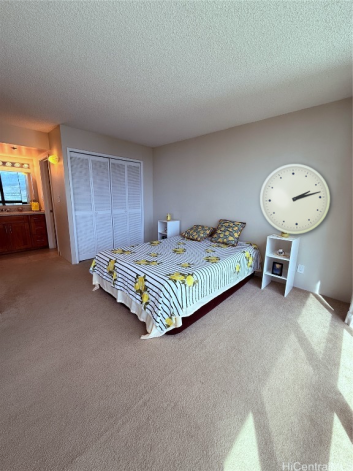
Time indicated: 2:13
